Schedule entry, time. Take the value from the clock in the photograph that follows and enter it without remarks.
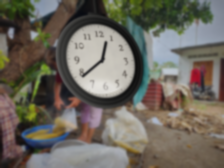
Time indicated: 12:39
